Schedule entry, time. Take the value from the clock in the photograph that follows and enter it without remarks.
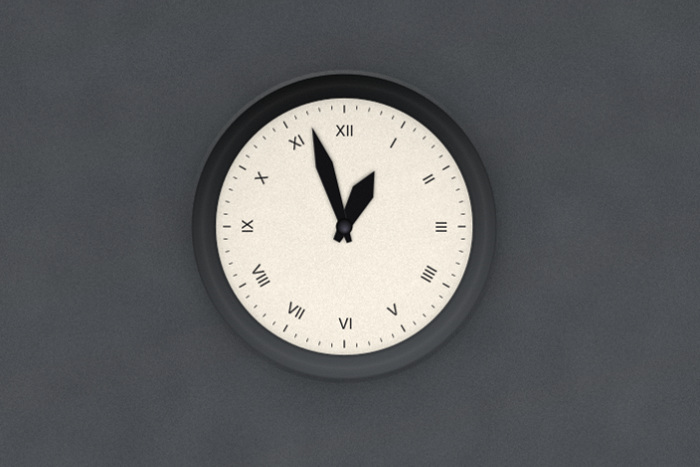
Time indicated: 12:57
